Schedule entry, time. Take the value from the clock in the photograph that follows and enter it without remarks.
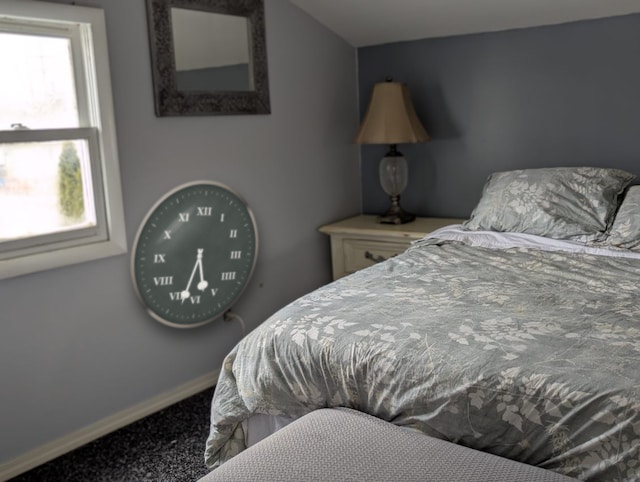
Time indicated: 5:33
